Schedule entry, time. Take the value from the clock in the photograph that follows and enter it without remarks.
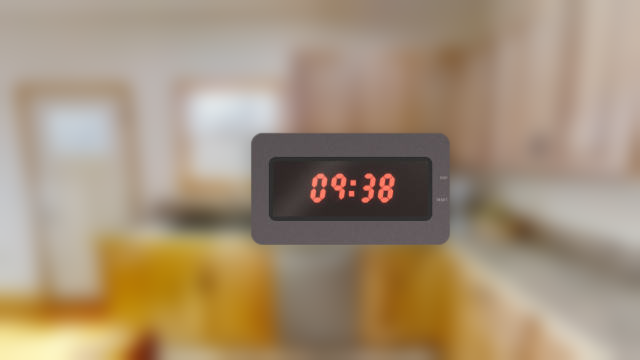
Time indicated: 9:38
